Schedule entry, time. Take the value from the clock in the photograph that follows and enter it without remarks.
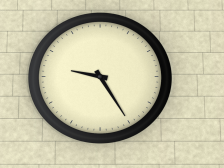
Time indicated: 9:25
